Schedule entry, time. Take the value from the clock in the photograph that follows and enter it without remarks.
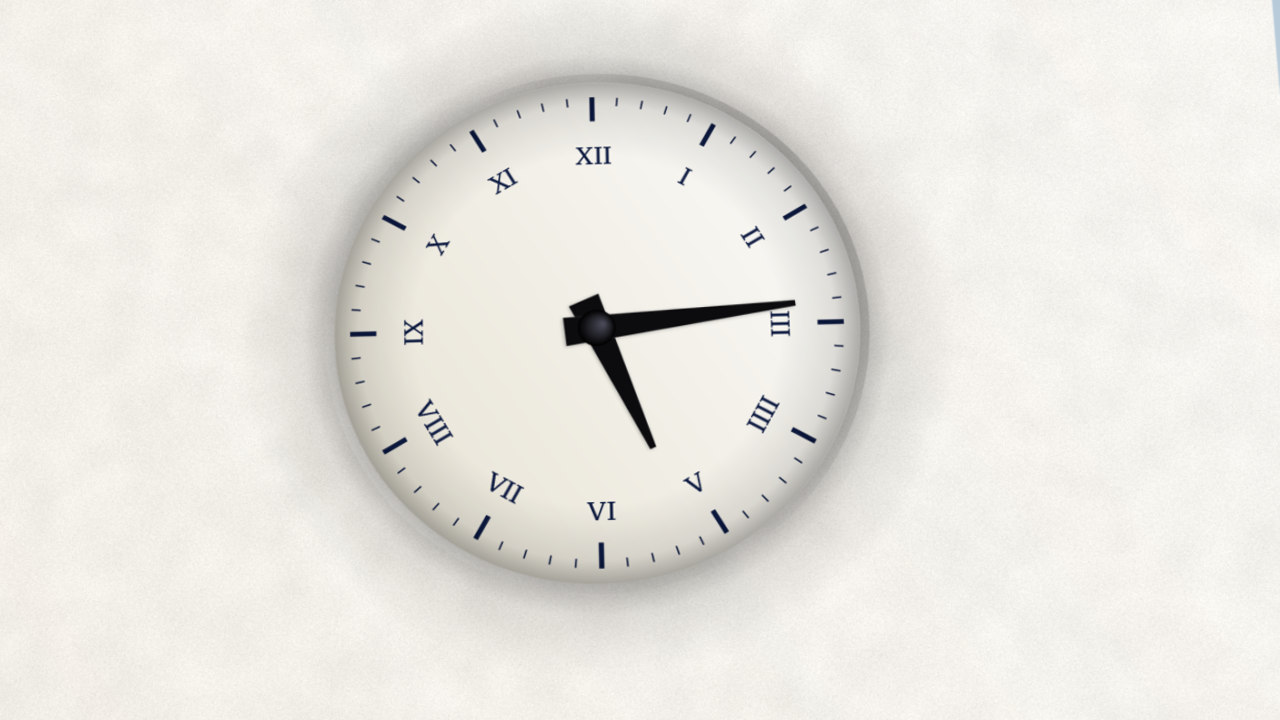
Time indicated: 5:14
